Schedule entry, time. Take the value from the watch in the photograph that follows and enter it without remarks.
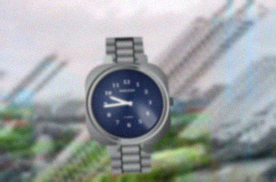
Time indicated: 9:44
